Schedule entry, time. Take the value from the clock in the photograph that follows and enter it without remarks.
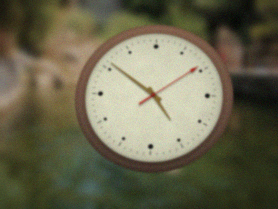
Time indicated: 4:51:09
